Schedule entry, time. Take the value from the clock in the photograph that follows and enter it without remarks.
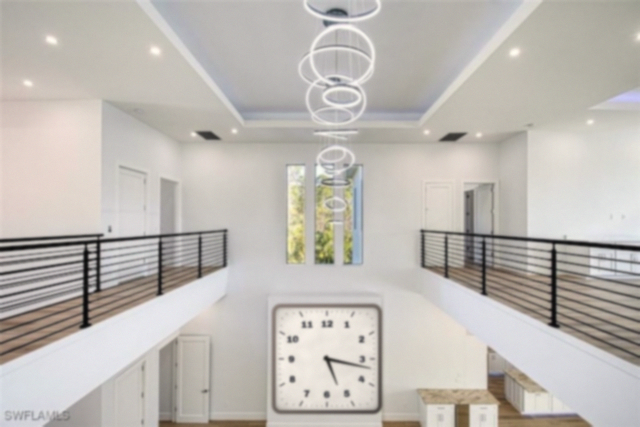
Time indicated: 5:17
